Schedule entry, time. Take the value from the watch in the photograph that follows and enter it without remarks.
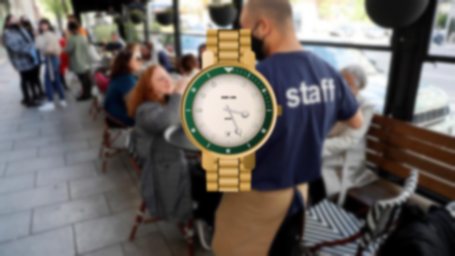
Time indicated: 3:26
